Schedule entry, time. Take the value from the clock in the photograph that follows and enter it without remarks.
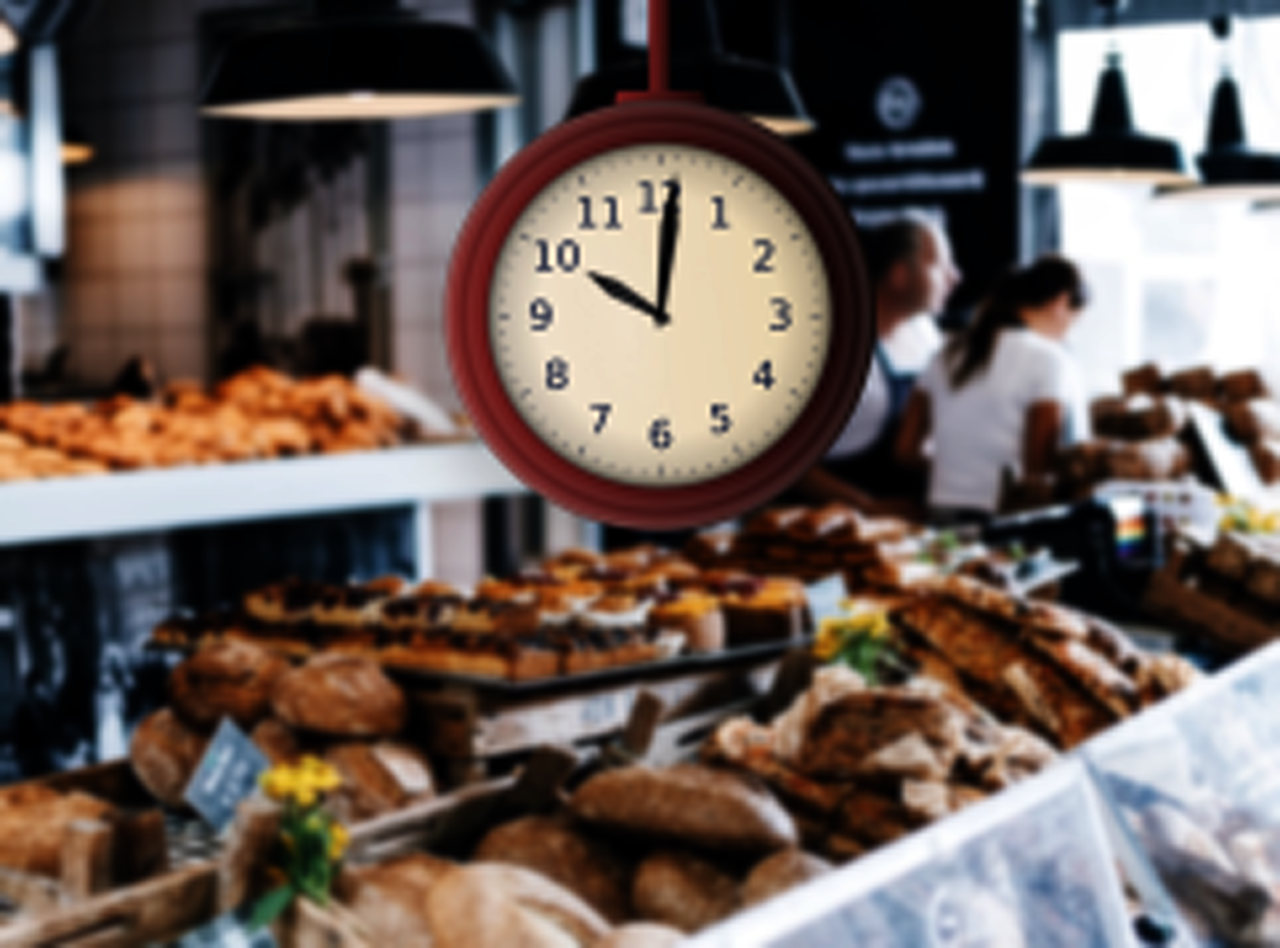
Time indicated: 10:01
